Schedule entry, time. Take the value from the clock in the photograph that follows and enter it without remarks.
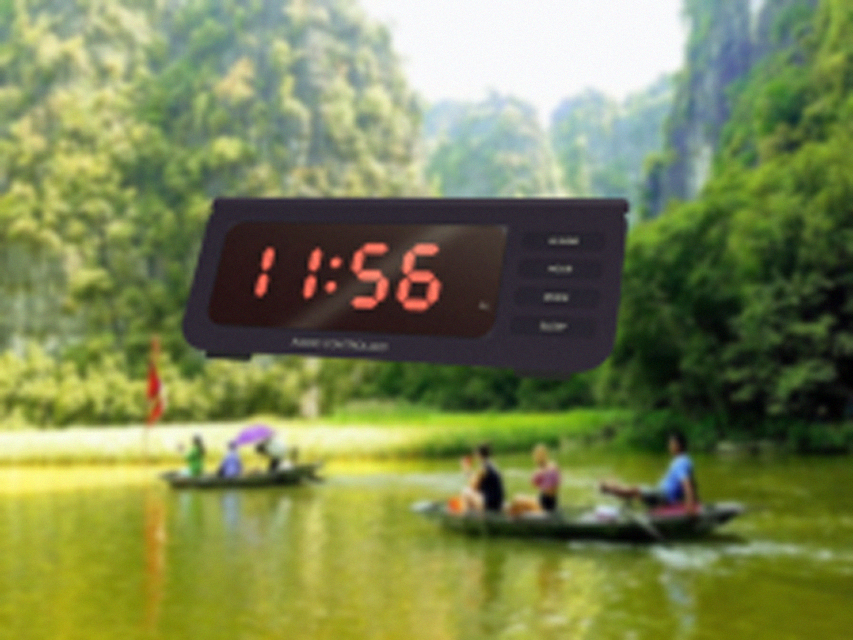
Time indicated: 11:56
